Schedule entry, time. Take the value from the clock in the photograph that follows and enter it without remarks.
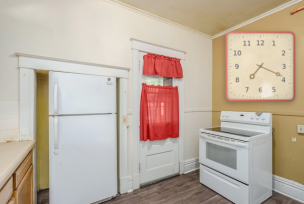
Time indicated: 7:19
